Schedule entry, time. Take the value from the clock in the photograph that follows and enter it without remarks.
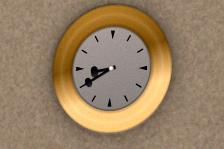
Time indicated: 8:40
